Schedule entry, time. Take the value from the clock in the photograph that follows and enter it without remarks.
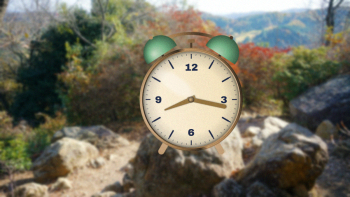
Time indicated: 8:17
